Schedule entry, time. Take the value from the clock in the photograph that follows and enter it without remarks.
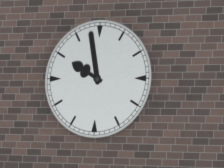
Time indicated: 9:58
